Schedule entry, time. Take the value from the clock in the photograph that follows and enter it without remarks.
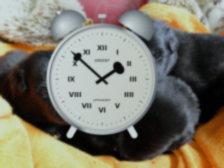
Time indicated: 1:52
